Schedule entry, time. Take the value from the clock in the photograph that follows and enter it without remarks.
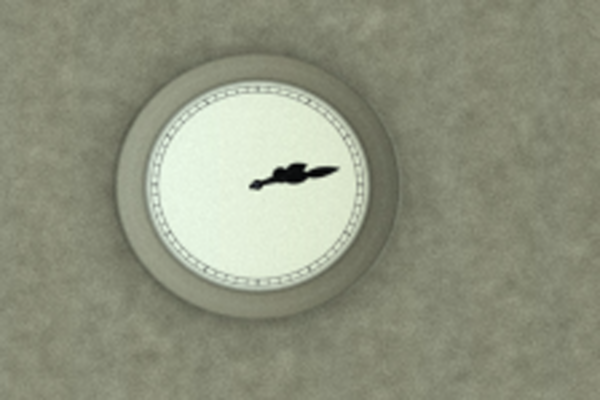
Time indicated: 2:13
